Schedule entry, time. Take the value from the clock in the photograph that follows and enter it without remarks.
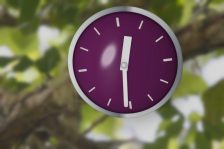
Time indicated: 12:31
